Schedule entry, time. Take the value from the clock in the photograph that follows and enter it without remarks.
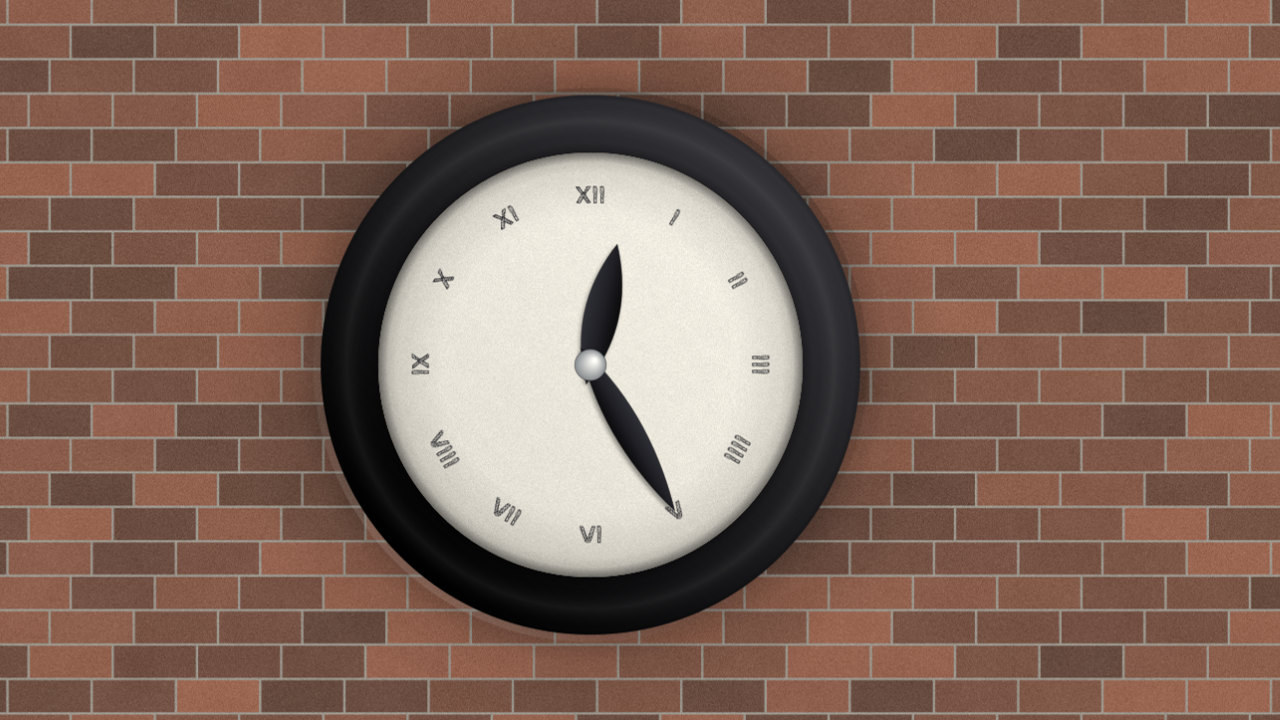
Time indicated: 12:25
